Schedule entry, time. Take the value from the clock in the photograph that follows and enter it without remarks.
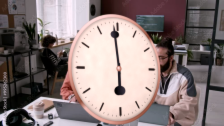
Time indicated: 5:59
